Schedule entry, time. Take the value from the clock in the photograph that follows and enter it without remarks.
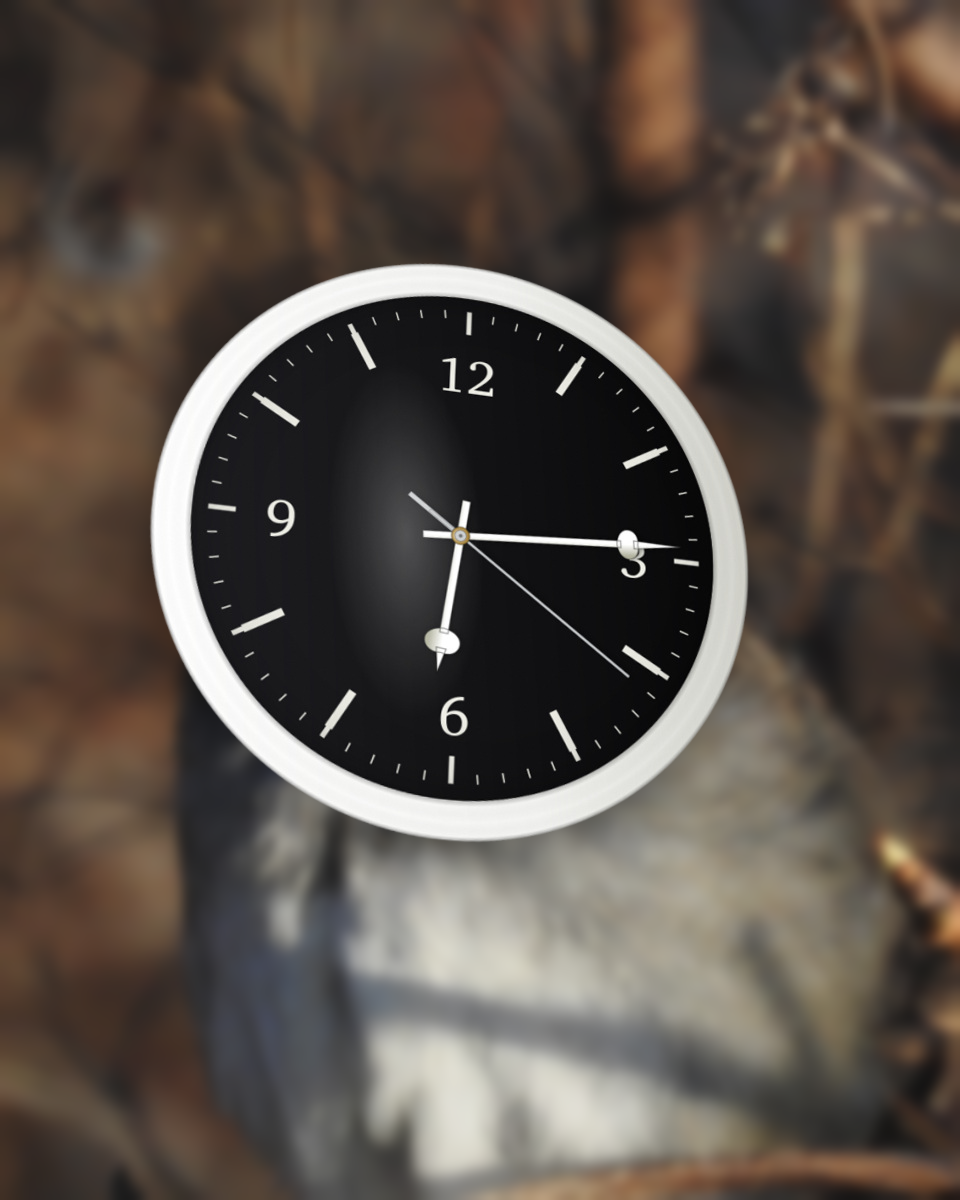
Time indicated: 6:14:21
